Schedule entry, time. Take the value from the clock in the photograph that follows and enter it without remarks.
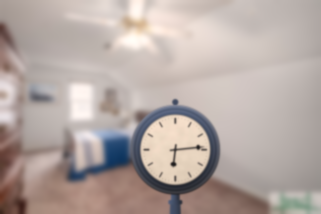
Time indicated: 6:14
